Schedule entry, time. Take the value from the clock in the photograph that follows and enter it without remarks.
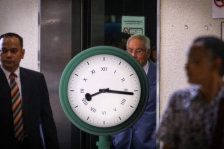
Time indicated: 8:16
